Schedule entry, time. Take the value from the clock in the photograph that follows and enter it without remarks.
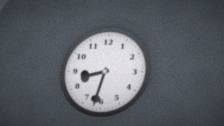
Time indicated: 8:32
